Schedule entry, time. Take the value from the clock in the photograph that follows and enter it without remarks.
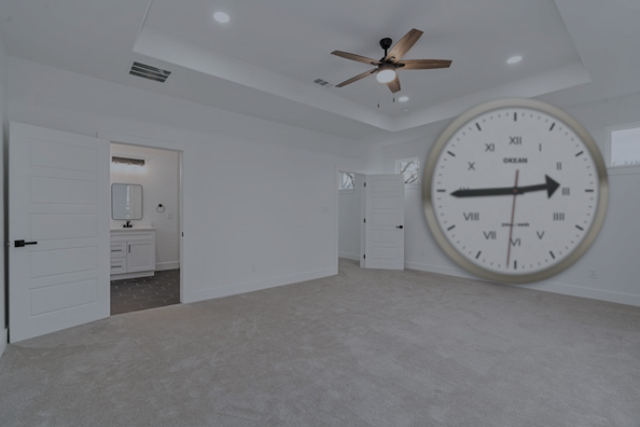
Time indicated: 2:44:31
